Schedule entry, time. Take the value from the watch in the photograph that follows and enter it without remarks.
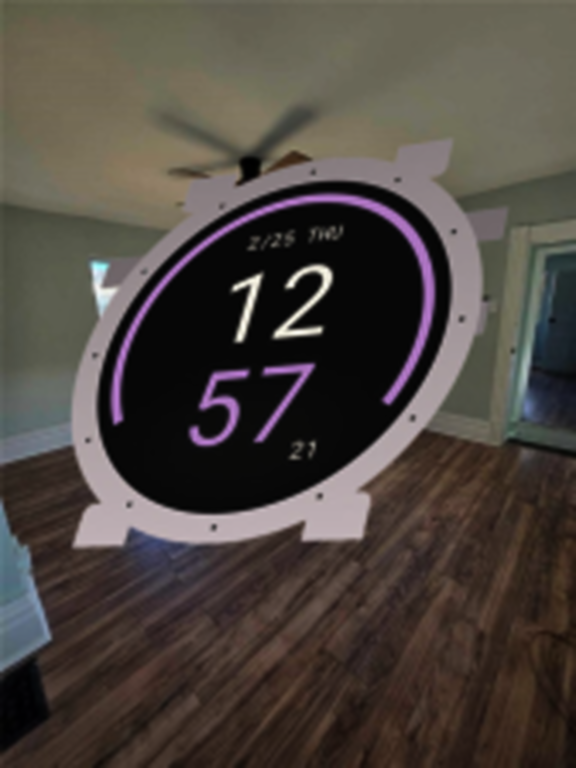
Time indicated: 12:57
